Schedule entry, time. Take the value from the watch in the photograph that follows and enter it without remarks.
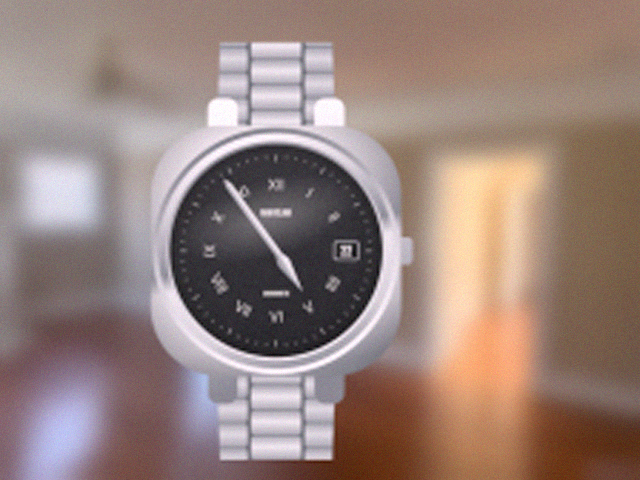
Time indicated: 4:54
